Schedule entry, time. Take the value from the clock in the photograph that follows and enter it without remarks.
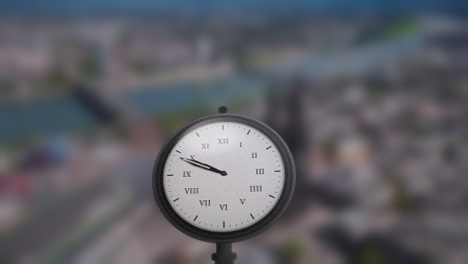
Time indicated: 9:49
